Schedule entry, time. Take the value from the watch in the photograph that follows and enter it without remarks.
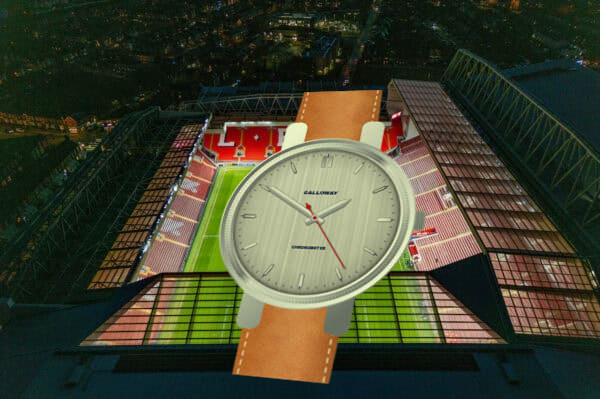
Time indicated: 1:50:24
